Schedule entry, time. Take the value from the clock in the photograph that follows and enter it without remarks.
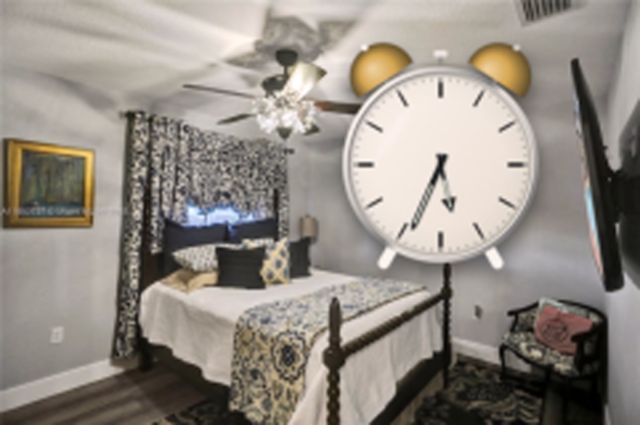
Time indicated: 5:34
